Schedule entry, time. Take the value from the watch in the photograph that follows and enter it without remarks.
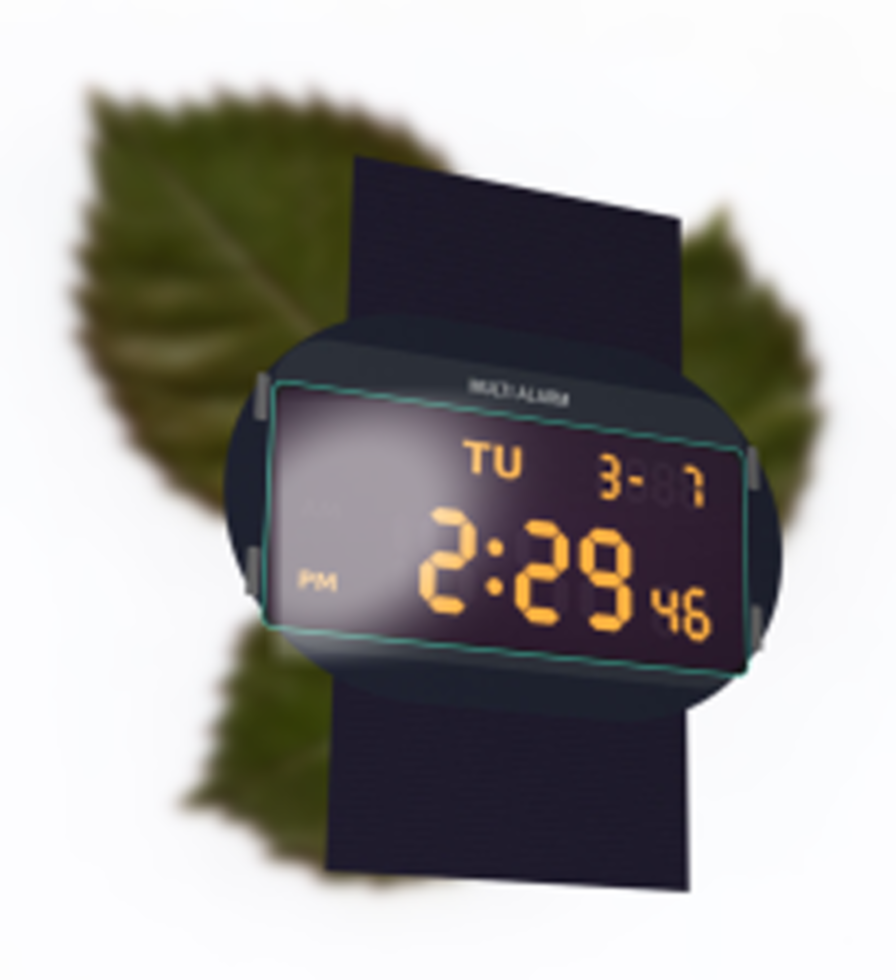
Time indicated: 2:29:46
